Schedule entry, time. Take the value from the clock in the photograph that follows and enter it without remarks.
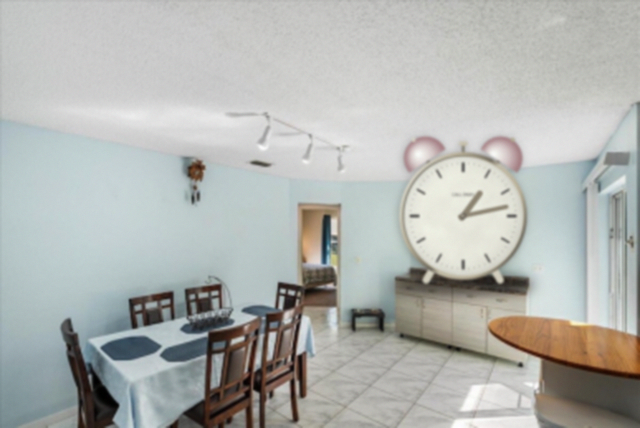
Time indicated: 1:13
